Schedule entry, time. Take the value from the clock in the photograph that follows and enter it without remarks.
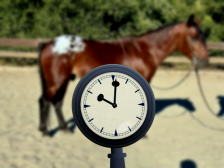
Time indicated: 10:01
